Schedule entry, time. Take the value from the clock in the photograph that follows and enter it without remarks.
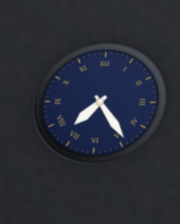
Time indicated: 7:24
